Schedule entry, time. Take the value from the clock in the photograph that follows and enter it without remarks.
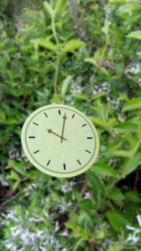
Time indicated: 10:02
